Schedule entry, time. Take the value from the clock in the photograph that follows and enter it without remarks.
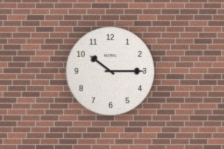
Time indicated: 10:15
